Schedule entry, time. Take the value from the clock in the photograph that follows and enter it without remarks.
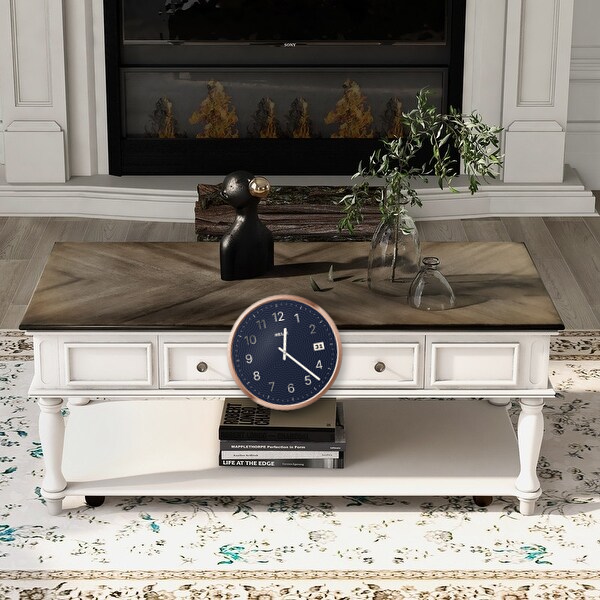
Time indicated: 12:23
